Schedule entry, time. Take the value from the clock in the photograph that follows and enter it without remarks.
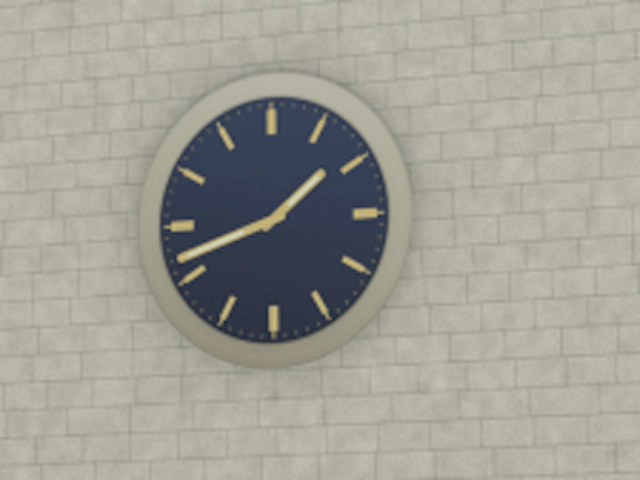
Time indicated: 1:42
